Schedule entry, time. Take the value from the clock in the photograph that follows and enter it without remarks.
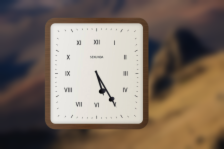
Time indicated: 5:25
